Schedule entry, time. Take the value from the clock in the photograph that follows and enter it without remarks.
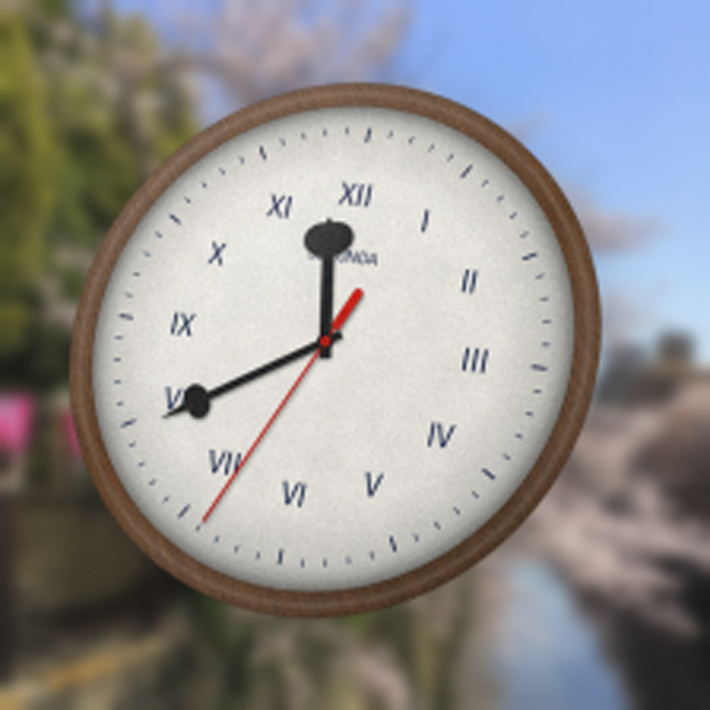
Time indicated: 11:39:34
